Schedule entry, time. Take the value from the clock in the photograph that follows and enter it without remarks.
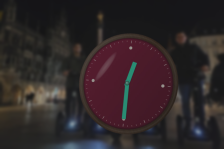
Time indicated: 12:30
